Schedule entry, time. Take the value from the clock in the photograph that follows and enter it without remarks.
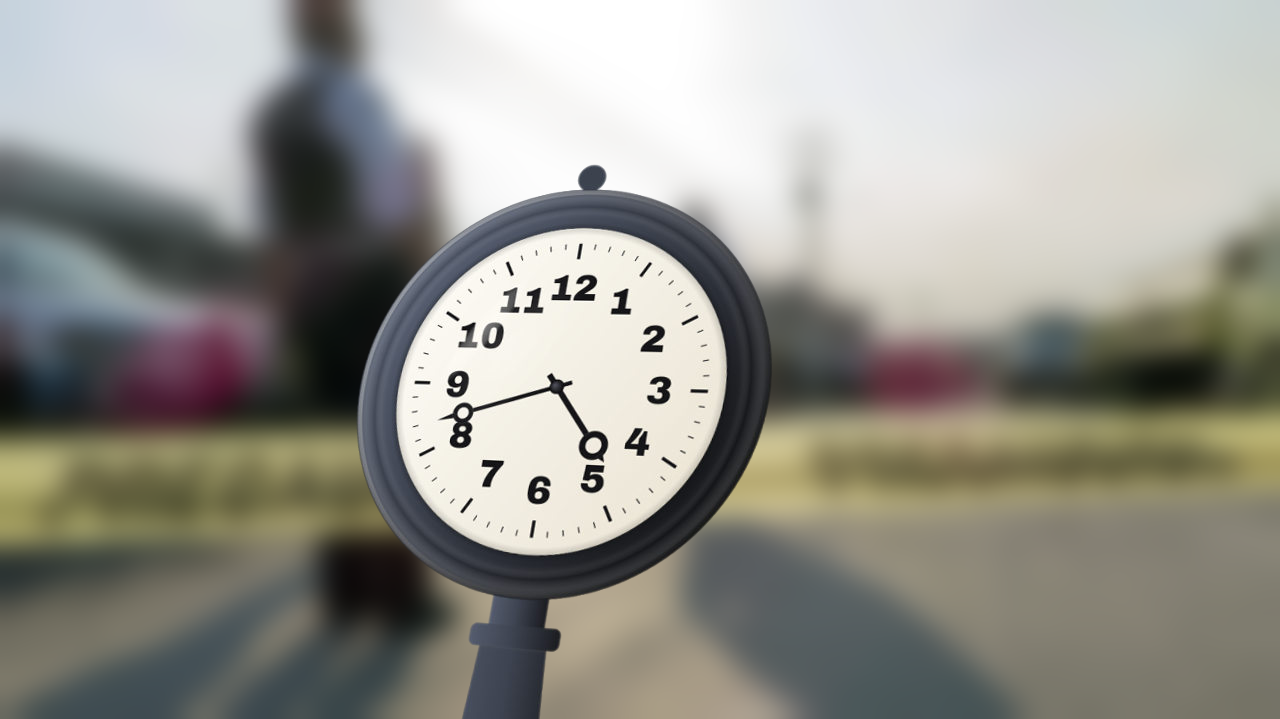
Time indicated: 4:42
